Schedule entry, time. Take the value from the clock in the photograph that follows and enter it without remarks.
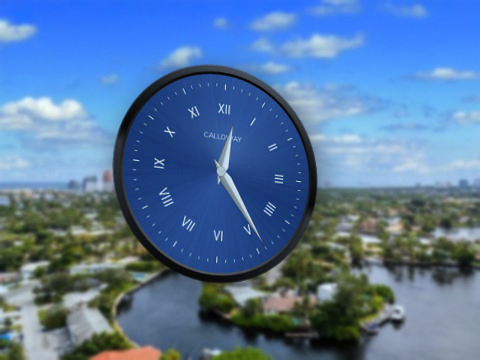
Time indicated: 12:24
